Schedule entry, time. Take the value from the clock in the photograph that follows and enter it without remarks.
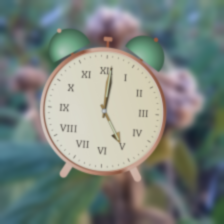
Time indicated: 5:01
